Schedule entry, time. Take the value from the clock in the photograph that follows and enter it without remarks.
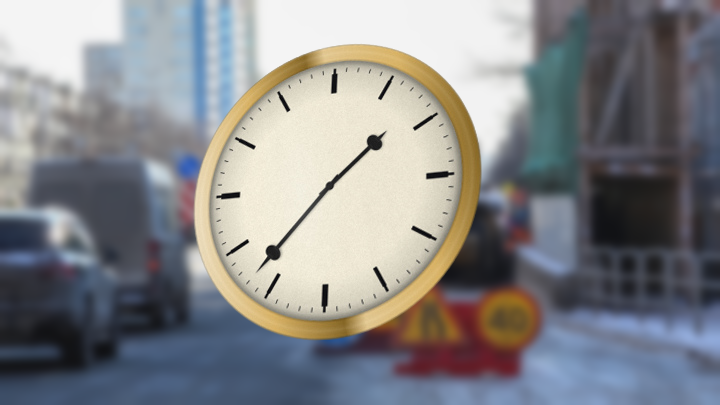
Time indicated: 1:37
